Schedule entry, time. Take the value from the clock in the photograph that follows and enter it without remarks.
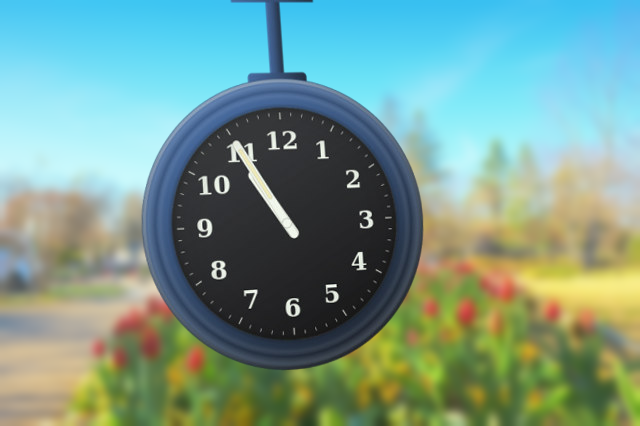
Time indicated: 10:55
